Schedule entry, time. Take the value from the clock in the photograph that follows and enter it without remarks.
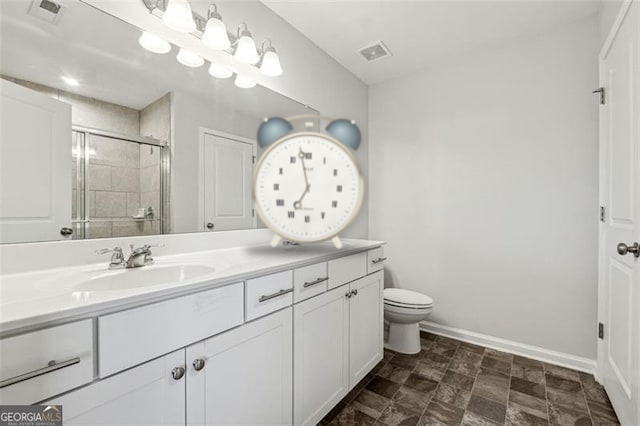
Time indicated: 6:58
